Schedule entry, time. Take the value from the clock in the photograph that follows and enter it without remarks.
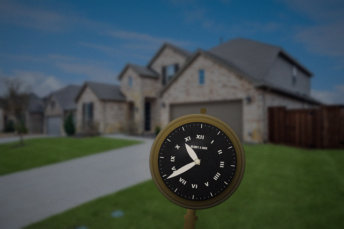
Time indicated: 10:39
